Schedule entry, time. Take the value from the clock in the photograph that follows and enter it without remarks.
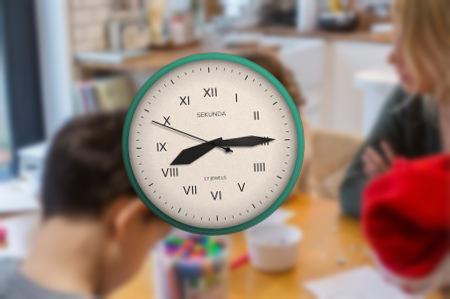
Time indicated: 8:14:49
